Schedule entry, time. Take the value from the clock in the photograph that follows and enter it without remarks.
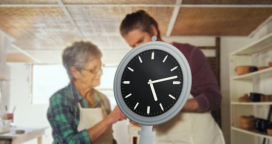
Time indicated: 5:13
